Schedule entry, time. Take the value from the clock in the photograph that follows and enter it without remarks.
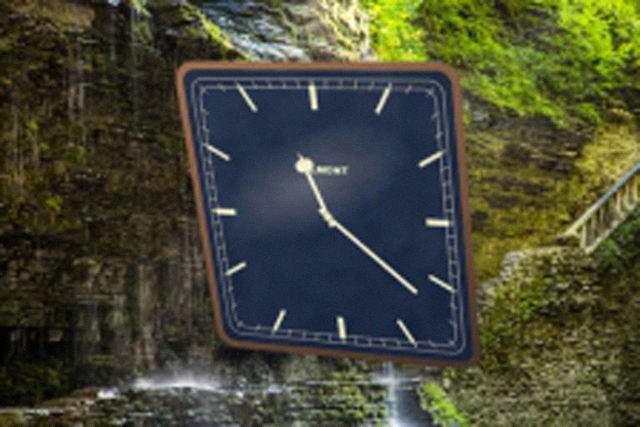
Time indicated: 11:22
